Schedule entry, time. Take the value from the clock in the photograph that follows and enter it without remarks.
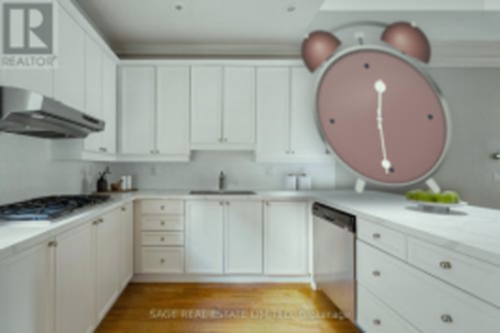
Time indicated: 12:31
